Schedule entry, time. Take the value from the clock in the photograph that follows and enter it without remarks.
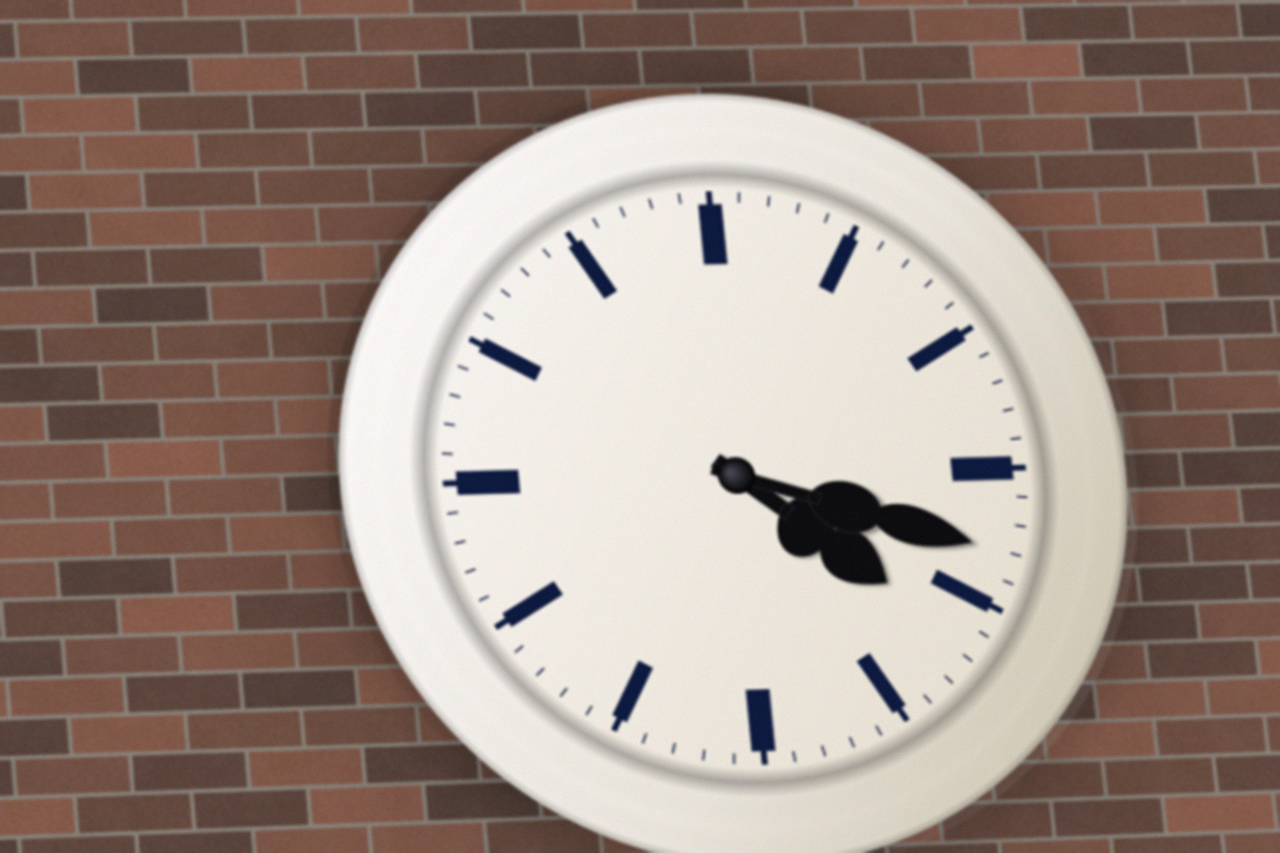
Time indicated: 4:18
